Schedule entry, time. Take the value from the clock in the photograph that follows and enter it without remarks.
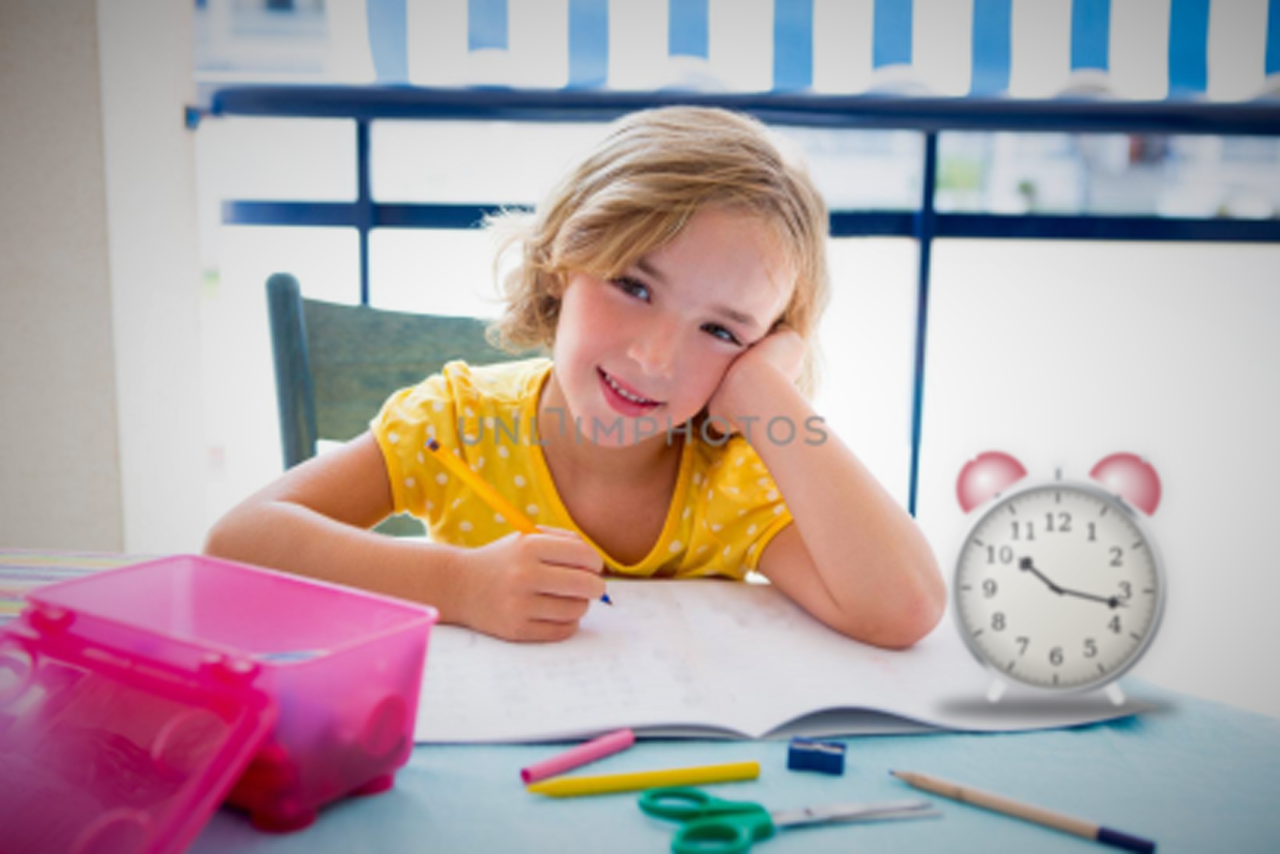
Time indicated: 10:17
